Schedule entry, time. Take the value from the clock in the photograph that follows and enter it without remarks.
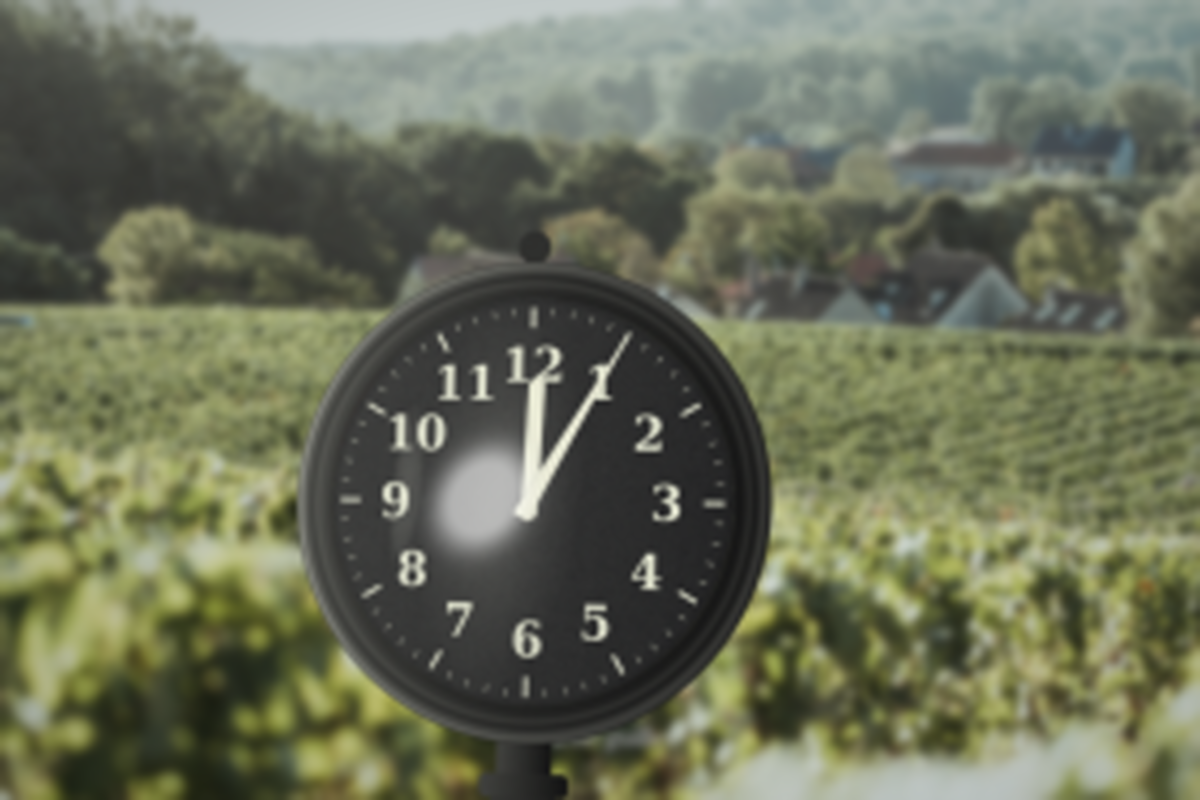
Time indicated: 12:05
